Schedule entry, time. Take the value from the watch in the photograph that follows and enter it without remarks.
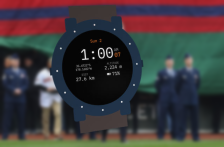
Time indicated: 1:00
